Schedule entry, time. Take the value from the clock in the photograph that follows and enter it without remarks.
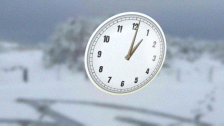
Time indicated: 1:01
